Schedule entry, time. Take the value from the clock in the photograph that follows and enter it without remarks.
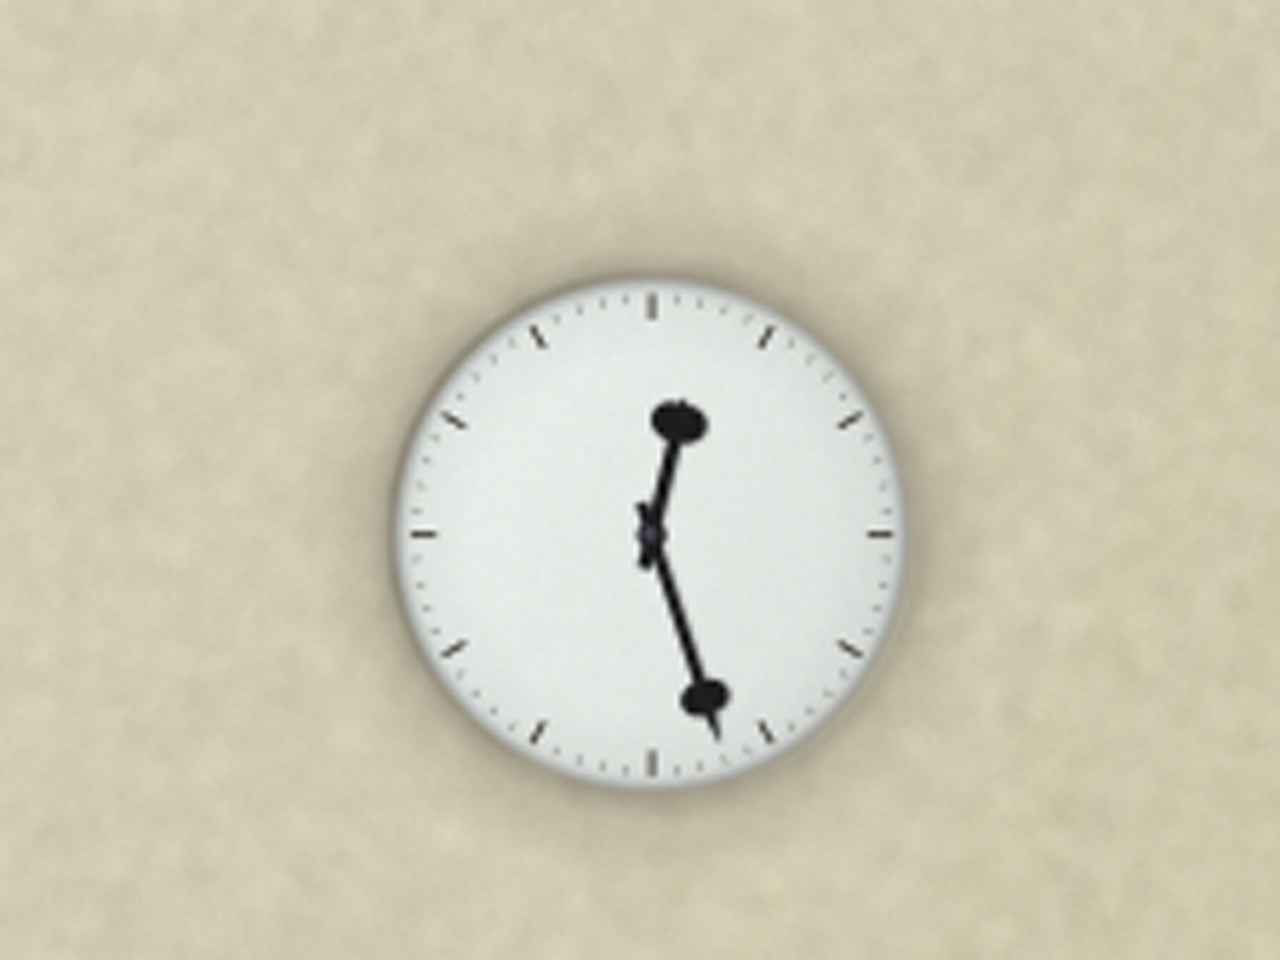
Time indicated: 12:27
